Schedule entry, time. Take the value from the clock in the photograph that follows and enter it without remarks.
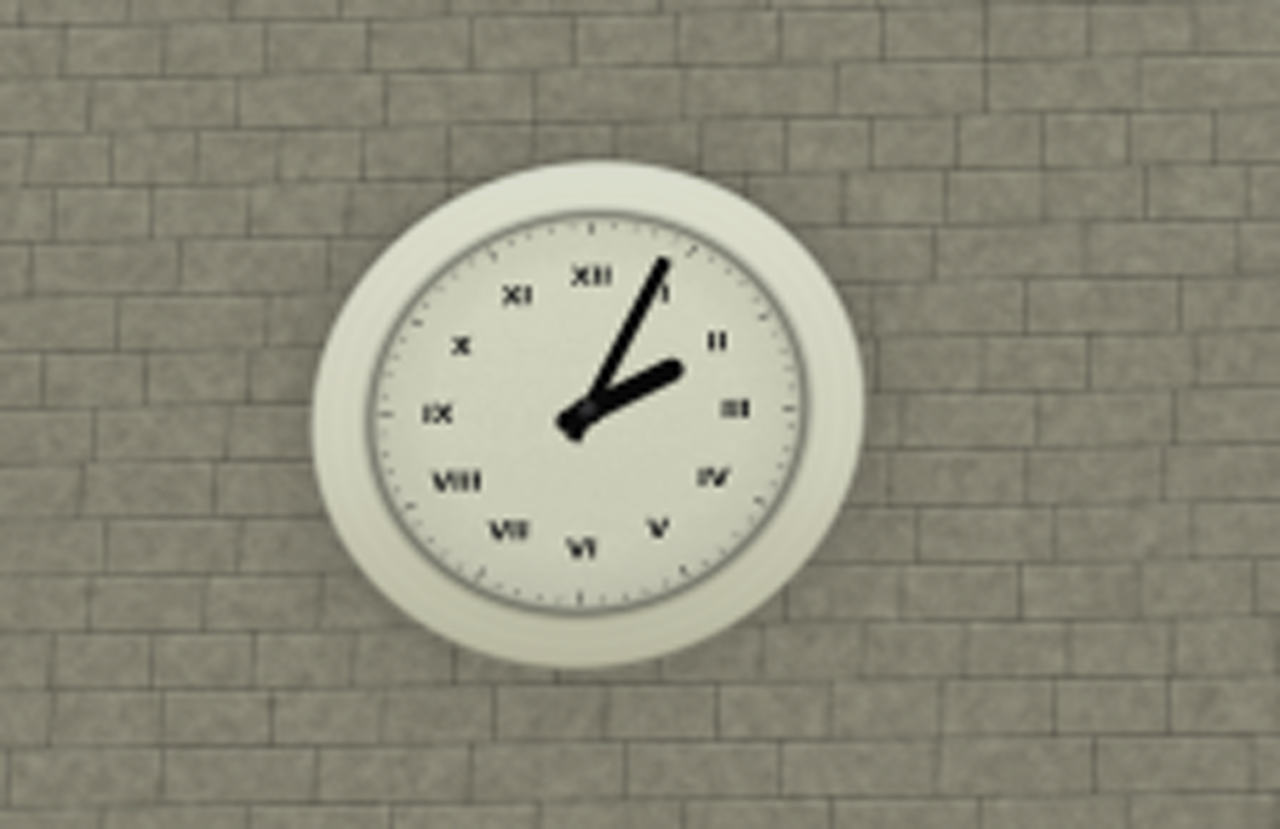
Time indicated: 2:04
